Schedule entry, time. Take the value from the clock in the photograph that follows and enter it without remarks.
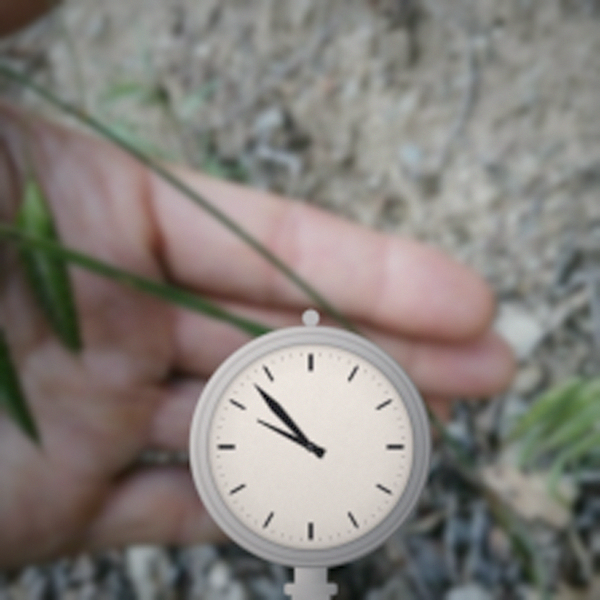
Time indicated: 9:53
